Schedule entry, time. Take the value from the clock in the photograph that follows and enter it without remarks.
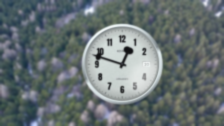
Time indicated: 12:48
